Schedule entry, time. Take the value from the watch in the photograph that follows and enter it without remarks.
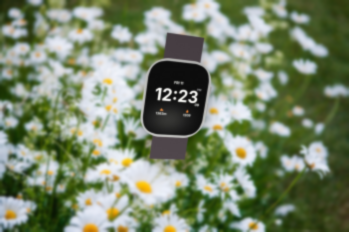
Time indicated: 12:23
